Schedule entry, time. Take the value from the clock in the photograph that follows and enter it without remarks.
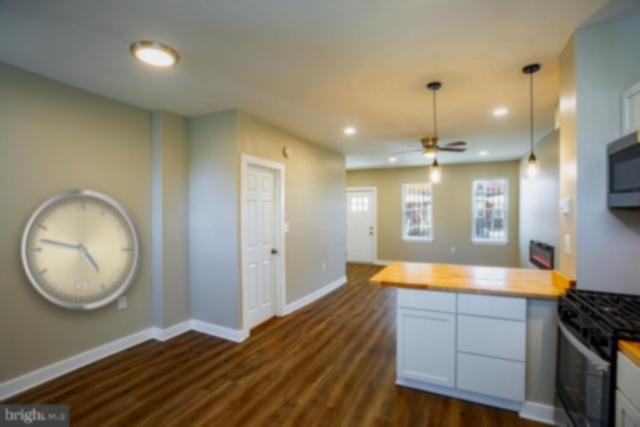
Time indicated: 4:47
